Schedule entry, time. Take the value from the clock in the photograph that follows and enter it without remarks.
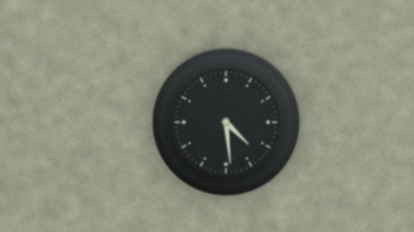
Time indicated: 4:29
